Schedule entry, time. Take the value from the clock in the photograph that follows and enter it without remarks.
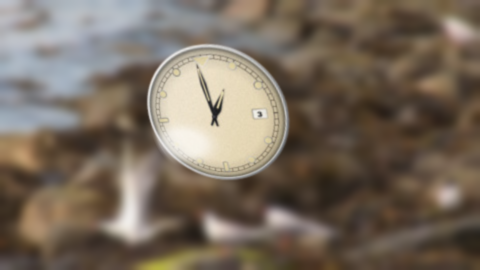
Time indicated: 12:59
